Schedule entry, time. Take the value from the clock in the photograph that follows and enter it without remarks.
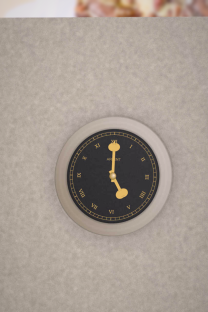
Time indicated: 5:00
